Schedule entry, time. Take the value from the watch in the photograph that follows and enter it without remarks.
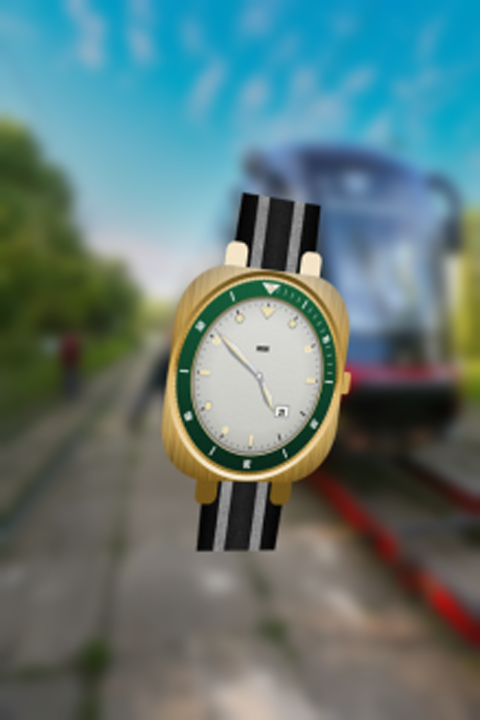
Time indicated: 4:51
